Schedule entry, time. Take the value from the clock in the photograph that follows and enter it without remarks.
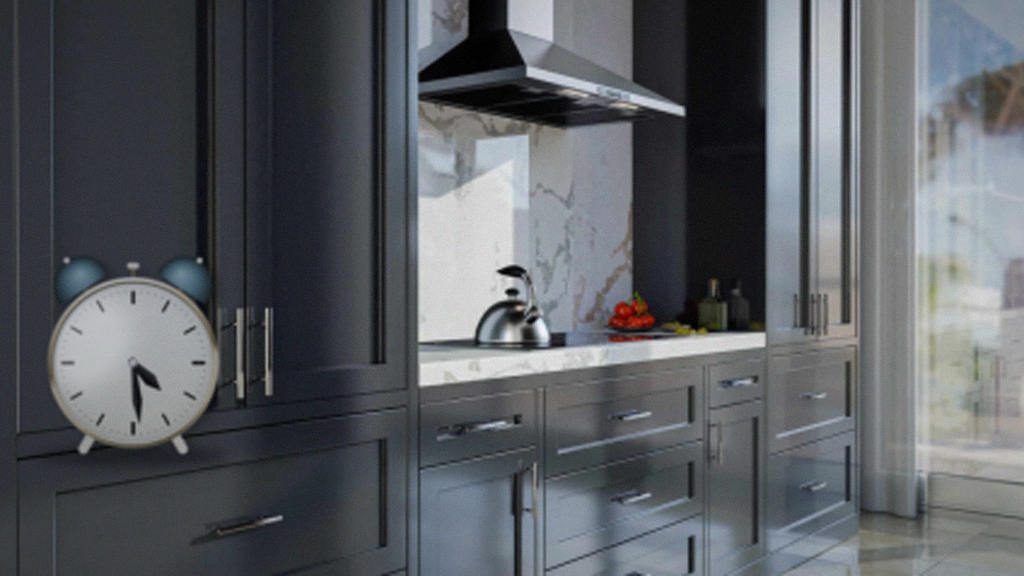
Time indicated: 4:29
